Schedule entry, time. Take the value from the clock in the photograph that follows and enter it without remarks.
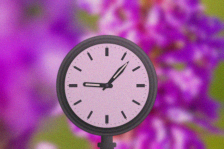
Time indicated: 9:07
